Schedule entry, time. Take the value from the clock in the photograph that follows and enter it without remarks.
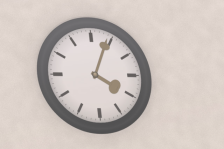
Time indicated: 4:04
